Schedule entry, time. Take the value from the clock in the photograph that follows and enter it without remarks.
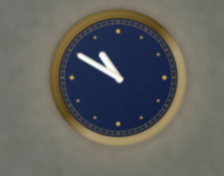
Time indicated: 10:50
